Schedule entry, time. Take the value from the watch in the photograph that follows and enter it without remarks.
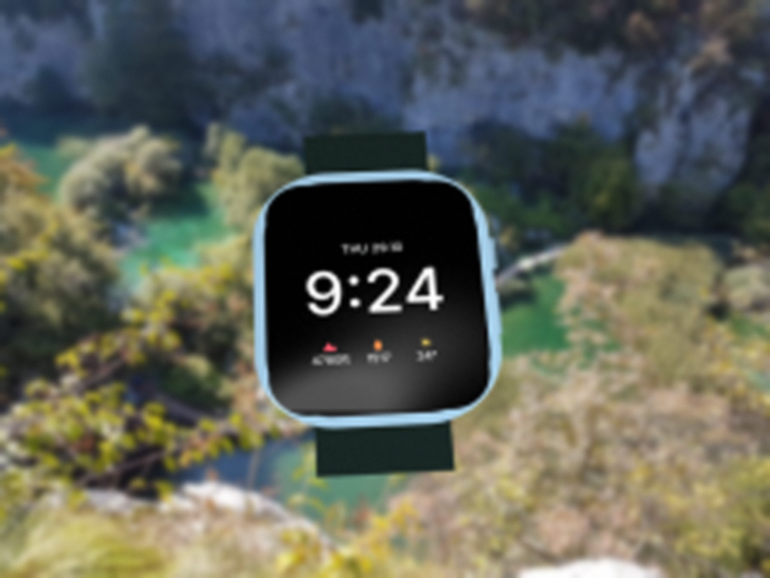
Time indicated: 9:24
